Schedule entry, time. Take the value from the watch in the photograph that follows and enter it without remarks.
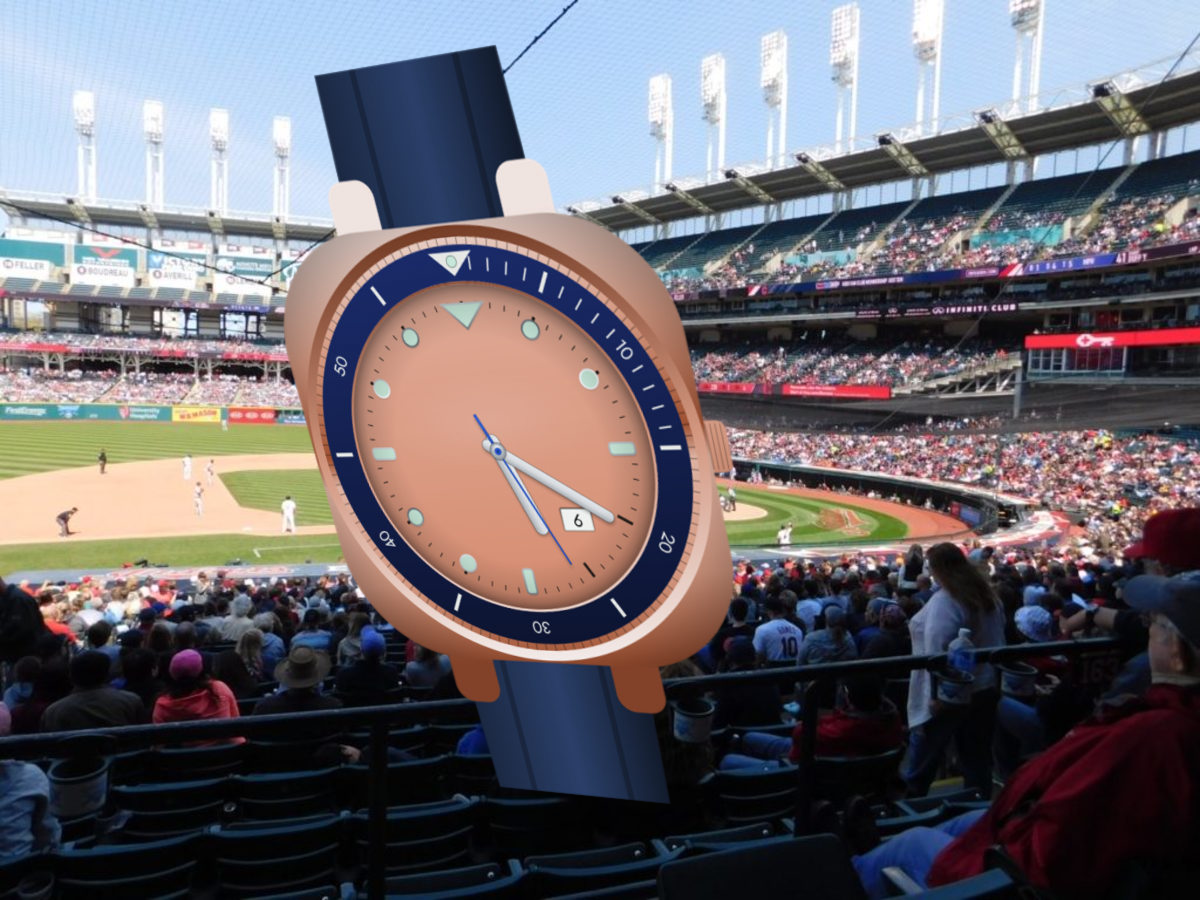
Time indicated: 5:20:26
